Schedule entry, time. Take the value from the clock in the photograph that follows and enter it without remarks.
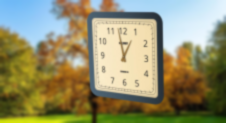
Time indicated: 12:58
